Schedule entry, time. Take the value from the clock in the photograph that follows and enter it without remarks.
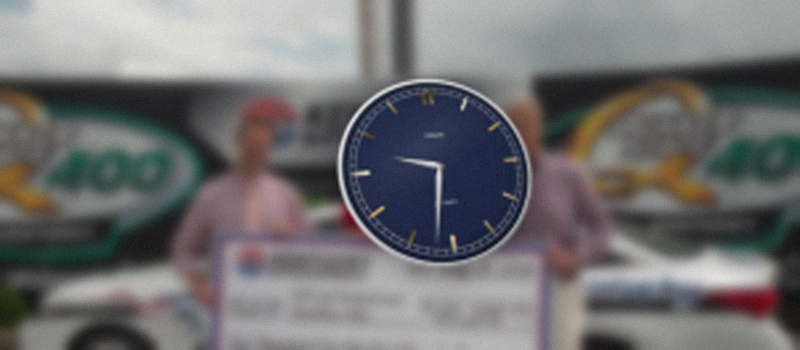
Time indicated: 9:32
